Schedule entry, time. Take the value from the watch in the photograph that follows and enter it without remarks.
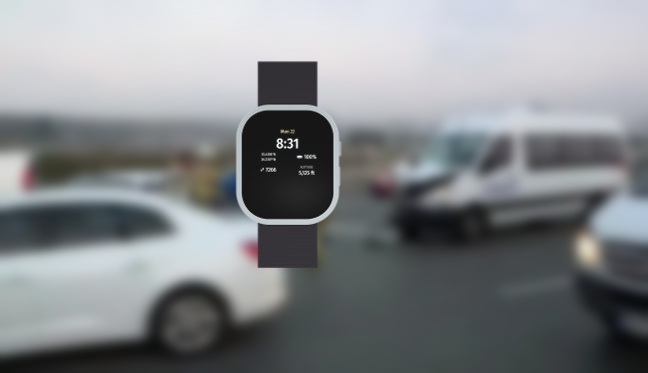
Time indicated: 8:31
